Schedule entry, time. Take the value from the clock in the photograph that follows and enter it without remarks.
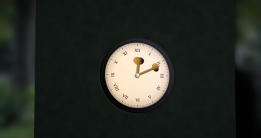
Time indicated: 12:11
